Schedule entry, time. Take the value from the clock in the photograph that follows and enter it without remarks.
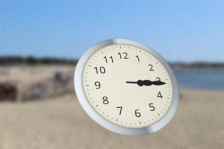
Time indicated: 3:16
